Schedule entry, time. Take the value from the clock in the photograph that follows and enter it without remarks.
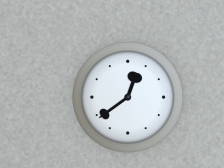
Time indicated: 12:39
